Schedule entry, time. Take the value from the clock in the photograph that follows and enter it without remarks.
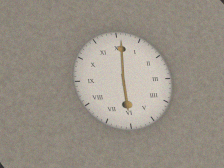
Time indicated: 6:01
